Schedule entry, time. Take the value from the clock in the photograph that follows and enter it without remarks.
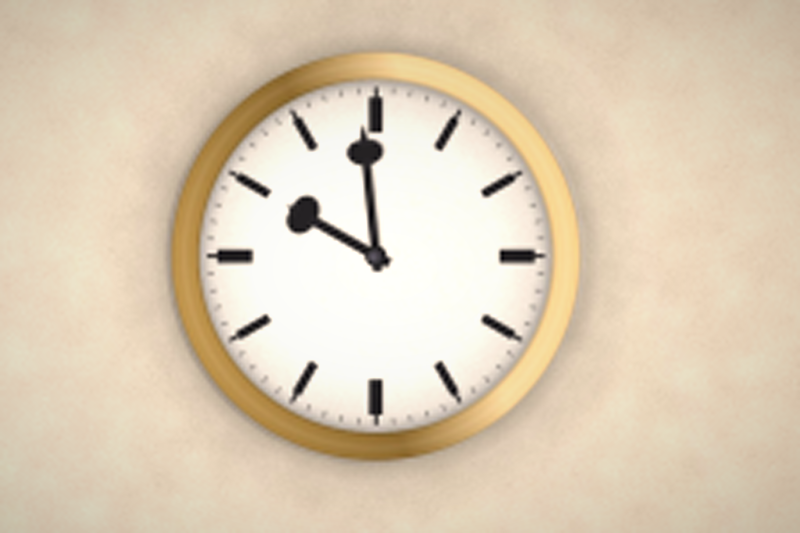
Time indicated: 9:59
